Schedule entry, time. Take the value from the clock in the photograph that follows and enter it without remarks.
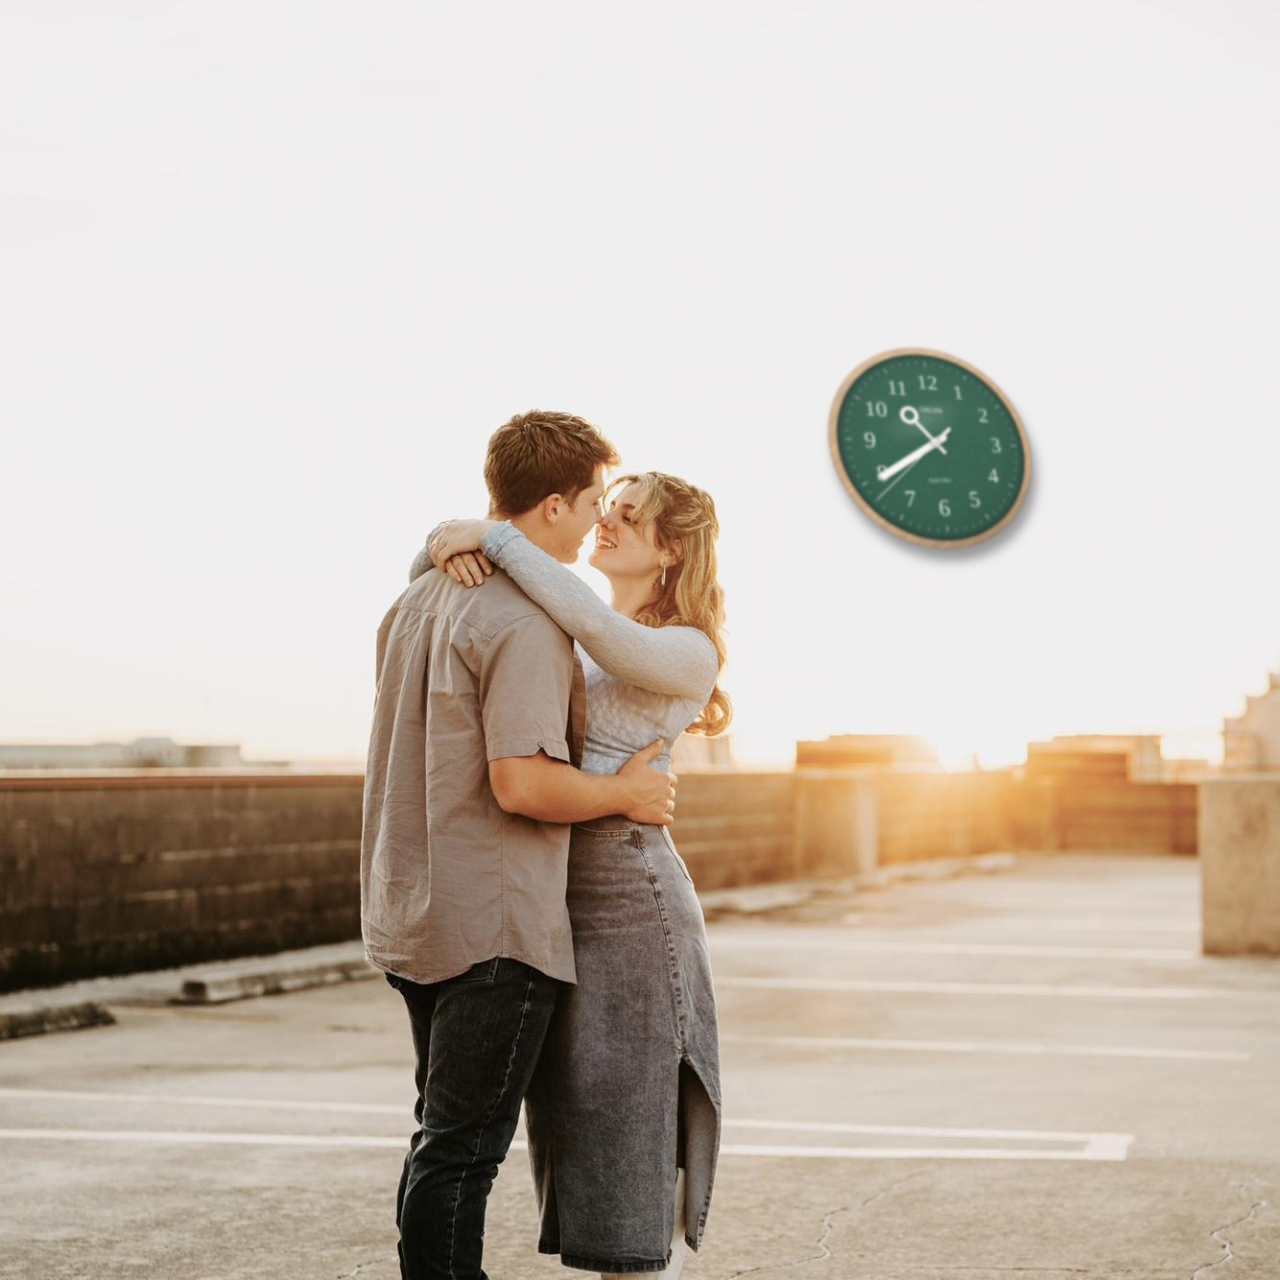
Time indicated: 10:39:38
